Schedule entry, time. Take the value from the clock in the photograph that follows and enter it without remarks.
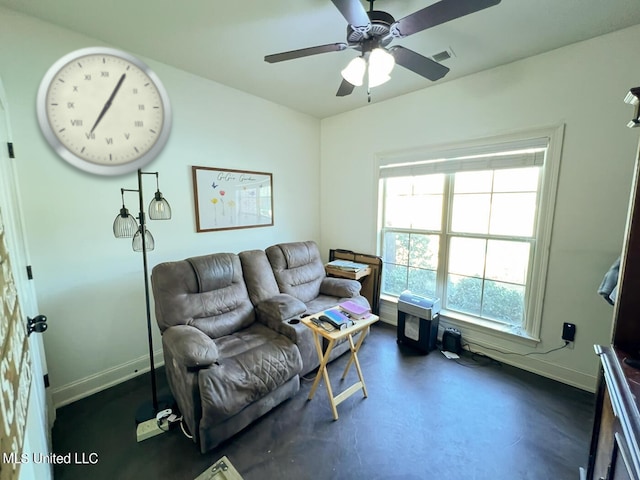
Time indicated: 7:05
